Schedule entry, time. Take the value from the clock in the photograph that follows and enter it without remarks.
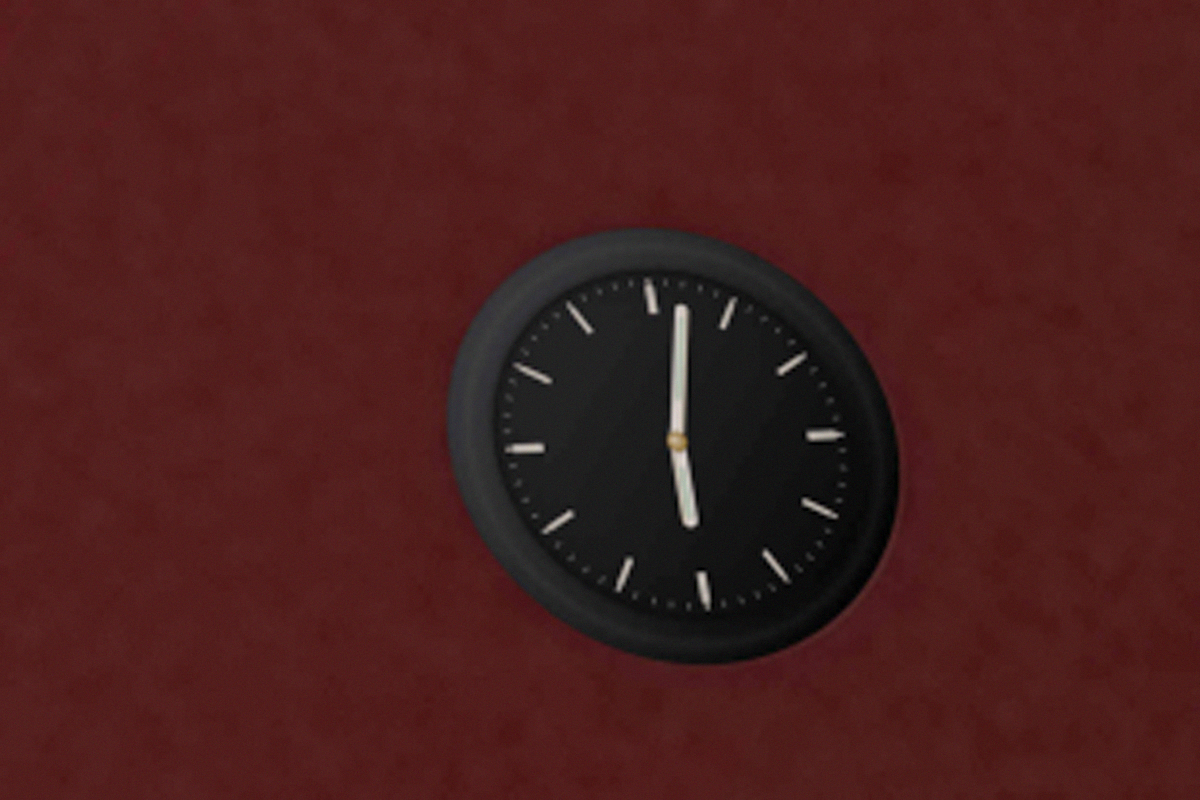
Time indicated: 6:02
